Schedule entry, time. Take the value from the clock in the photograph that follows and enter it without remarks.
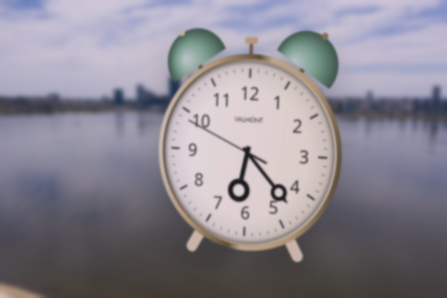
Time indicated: 6:22:49
